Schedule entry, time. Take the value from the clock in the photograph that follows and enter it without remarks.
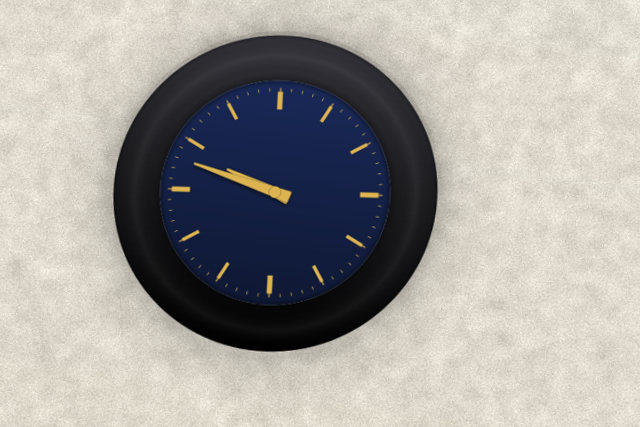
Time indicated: 9:48
